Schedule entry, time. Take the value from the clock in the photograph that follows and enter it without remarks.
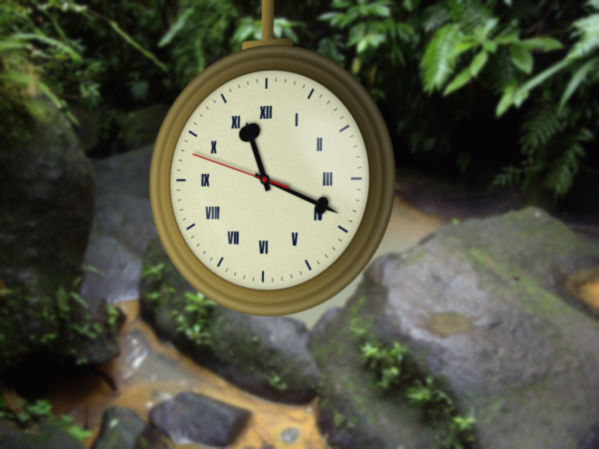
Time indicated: 11:18:48
